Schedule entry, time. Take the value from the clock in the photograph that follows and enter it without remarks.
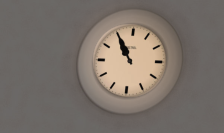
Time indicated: 10:55
